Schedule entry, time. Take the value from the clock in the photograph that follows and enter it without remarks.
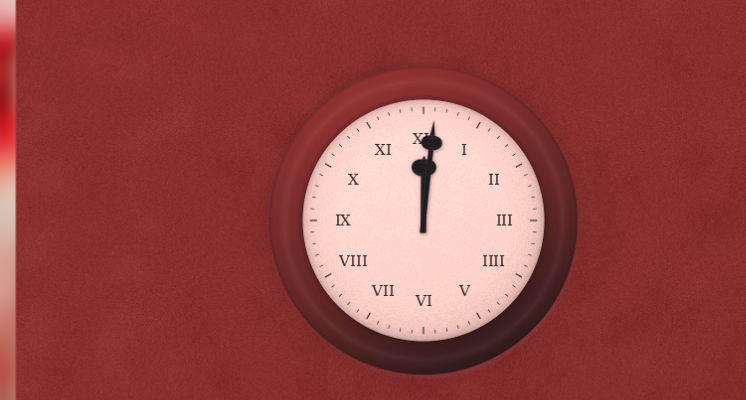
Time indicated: 12:01
